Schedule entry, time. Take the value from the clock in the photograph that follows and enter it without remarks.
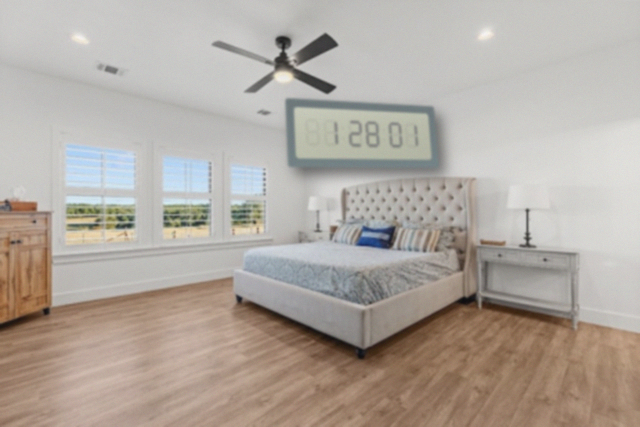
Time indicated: 1:28:01
